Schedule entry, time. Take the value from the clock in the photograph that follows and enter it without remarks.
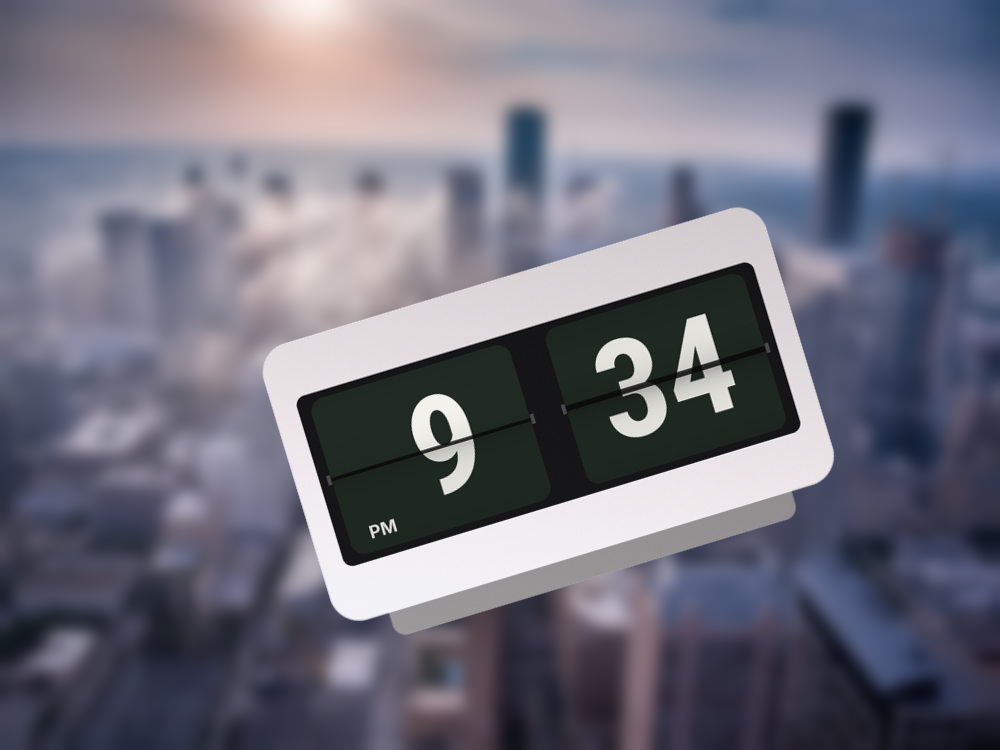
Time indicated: 9:34
